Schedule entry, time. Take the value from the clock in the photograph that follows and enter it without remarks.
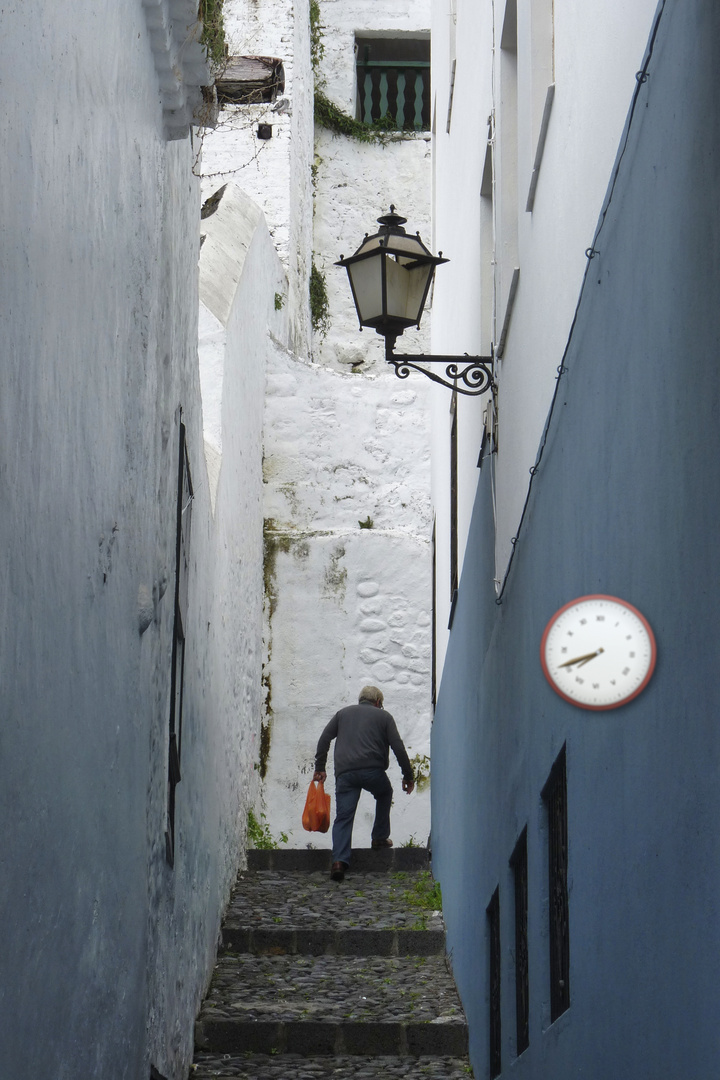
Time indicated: 7:41
